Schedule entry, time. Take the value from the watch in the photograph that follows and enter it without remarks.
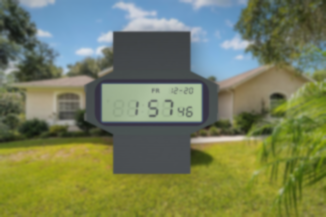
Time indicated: 1:57:46
